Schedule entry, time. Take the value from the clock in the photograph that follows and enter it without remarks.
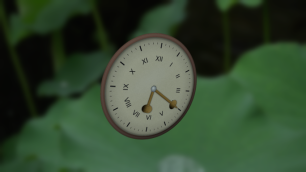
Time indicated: 6:20
